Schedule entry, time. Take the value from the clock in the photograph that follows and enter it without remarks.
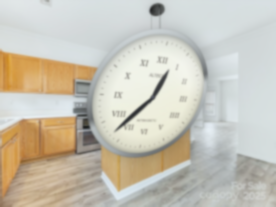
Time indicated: 12:37
